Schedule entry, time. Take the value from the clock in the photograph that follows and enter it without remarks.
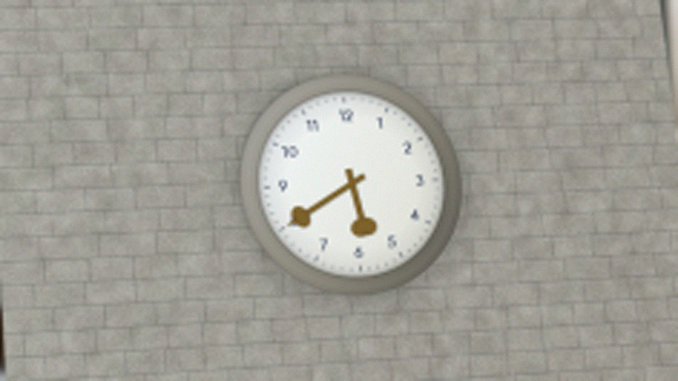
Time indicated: 5:40
